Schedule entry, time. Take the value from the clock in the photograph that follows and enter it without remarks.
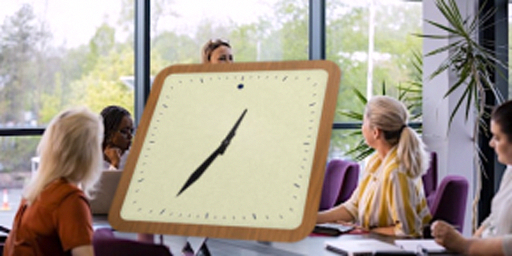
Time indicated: 12:35
